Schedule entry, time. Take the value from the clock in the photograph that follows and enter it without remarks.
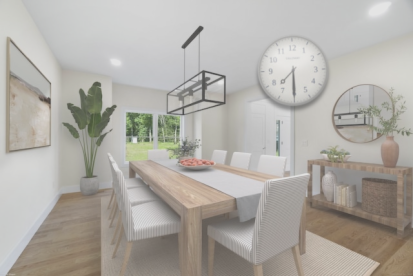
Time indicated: 7:30
